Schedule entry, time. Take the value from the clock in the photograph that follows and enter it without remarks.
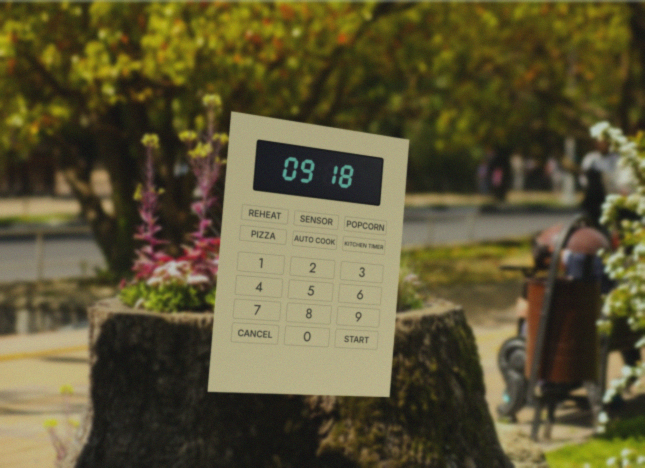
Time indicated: 9:18
